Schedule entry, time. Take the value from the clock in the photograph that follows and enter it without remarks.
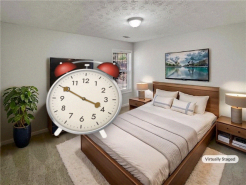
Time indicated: 3:50
